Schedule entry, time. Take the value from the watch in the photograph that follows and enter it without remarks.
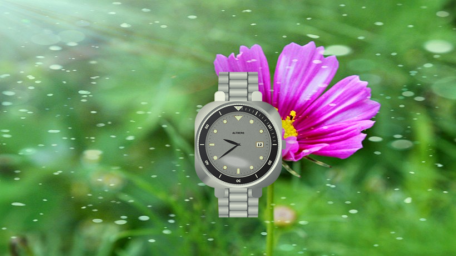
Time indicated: 9:39
